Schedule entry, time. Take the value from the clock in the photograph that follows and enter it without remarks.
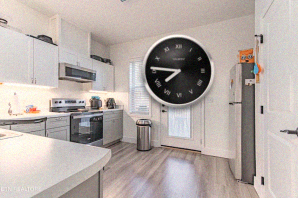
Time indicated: 7:46
